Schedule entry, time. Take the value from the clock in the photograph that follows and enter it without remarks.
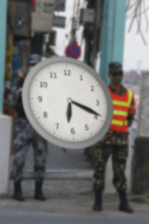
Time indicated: 6:19
